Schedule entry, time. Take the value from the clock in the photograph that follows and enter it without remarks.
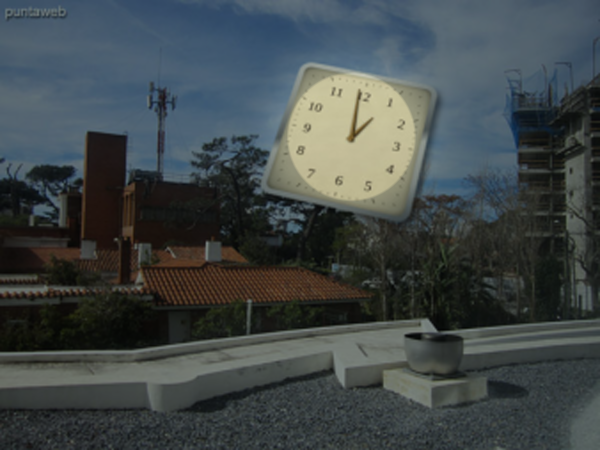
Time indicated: 12:59
